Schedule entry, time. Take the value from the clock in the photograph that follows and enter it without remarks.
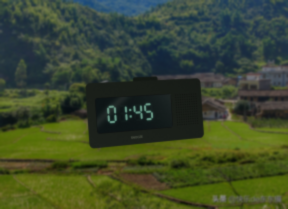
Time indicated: 1:45
